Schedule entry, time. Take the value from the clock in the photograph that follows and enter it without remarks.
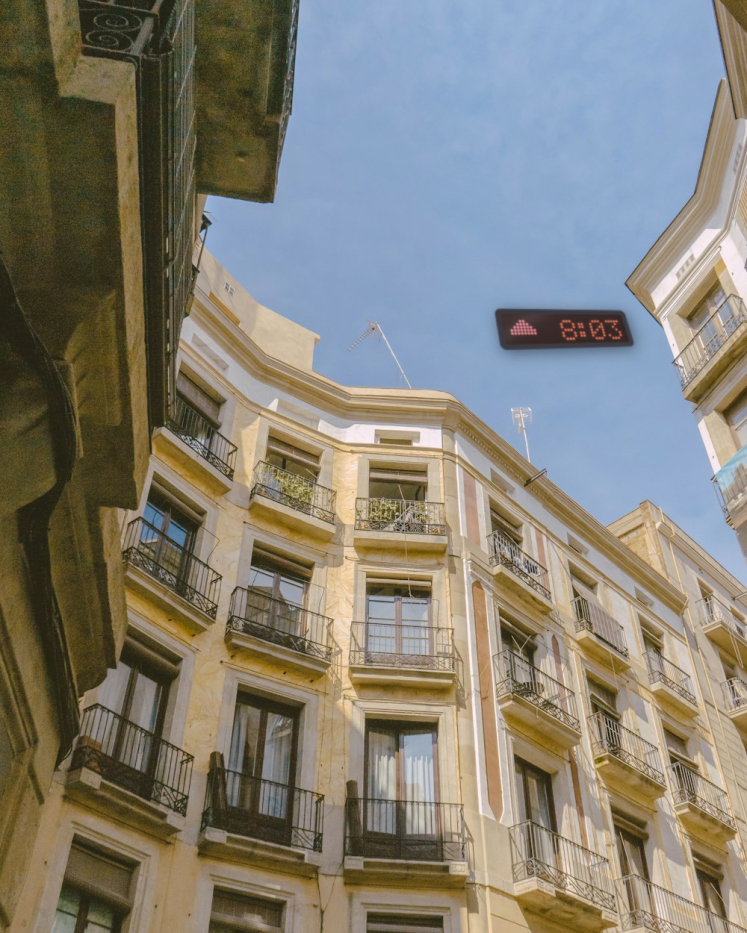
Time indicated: 8:03
